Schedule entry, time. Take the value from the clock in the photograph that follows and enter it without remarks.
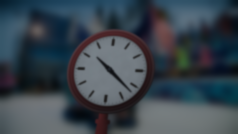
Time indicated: 10:22
